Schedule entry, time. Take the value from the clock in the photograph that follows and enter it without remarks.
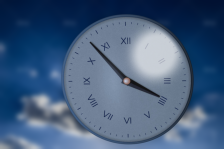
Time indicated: 3:53
